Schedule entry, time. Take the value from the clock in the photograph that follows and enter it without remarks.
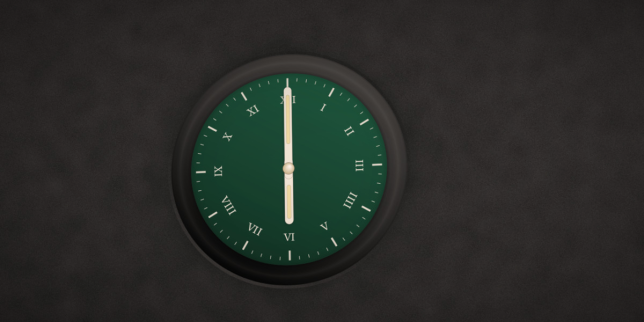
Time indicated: 6:00
